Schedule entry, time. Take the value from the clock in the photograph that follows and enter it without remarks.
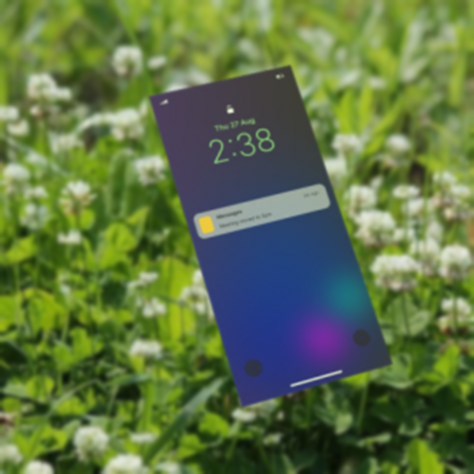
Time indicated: 2:38
